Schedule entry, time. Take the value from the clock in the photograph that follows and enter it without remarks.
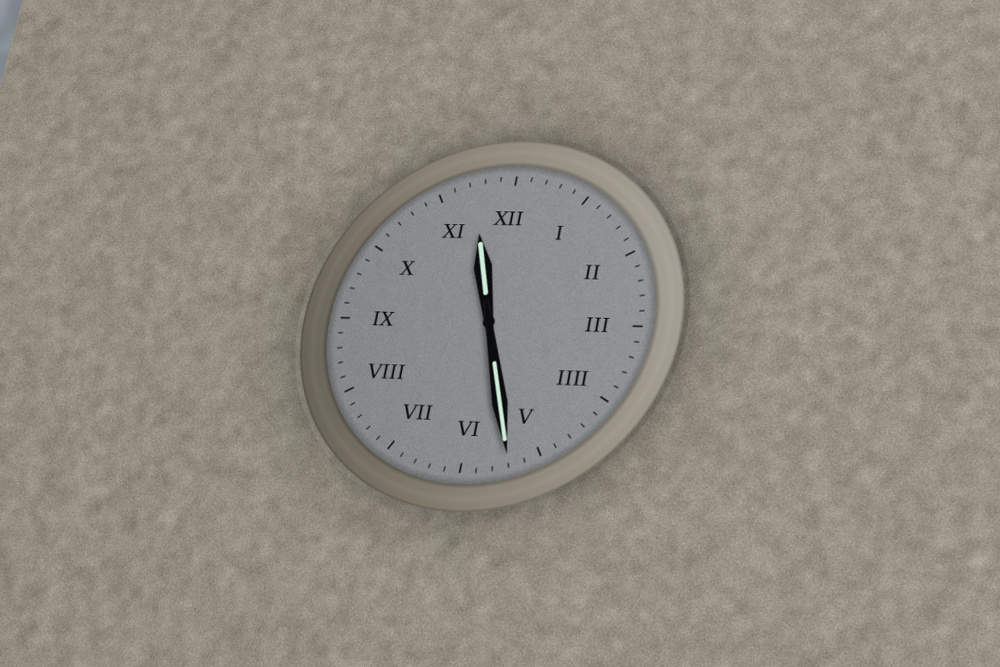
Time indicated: 11:27
